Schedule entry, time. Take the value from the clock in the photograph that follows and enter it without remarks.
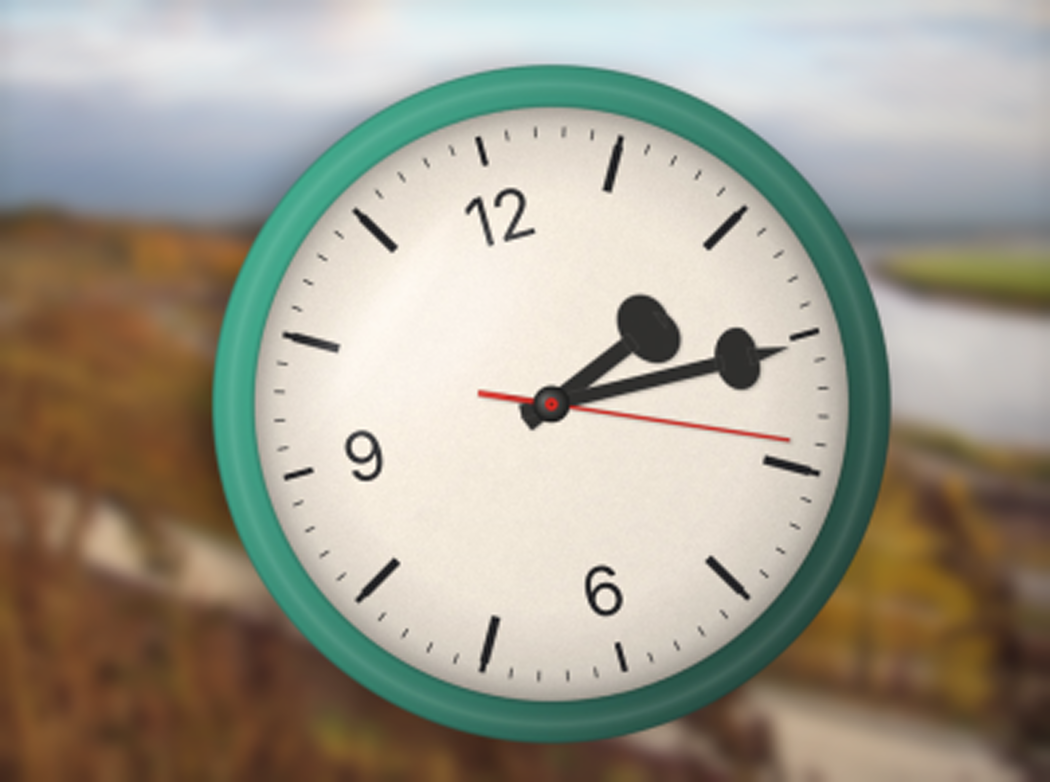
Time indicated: 2:15:19
